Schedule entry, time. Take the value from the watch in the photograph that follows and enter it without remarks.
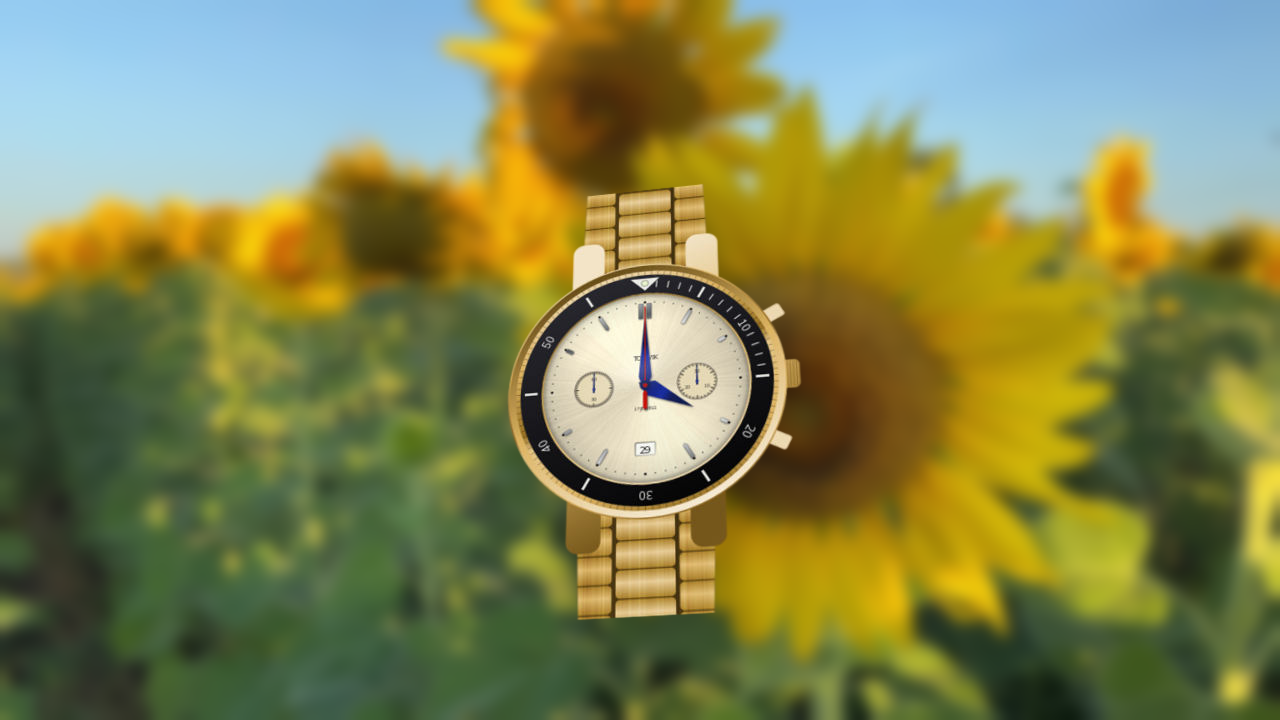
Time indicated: 4:00
